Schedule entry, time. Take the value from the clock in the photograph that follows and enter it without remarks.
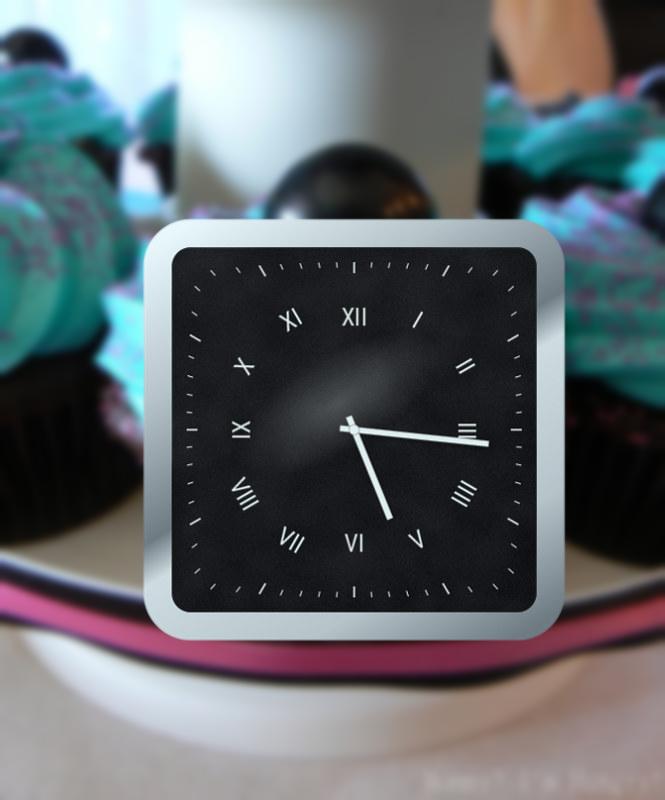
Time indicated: 5:16
